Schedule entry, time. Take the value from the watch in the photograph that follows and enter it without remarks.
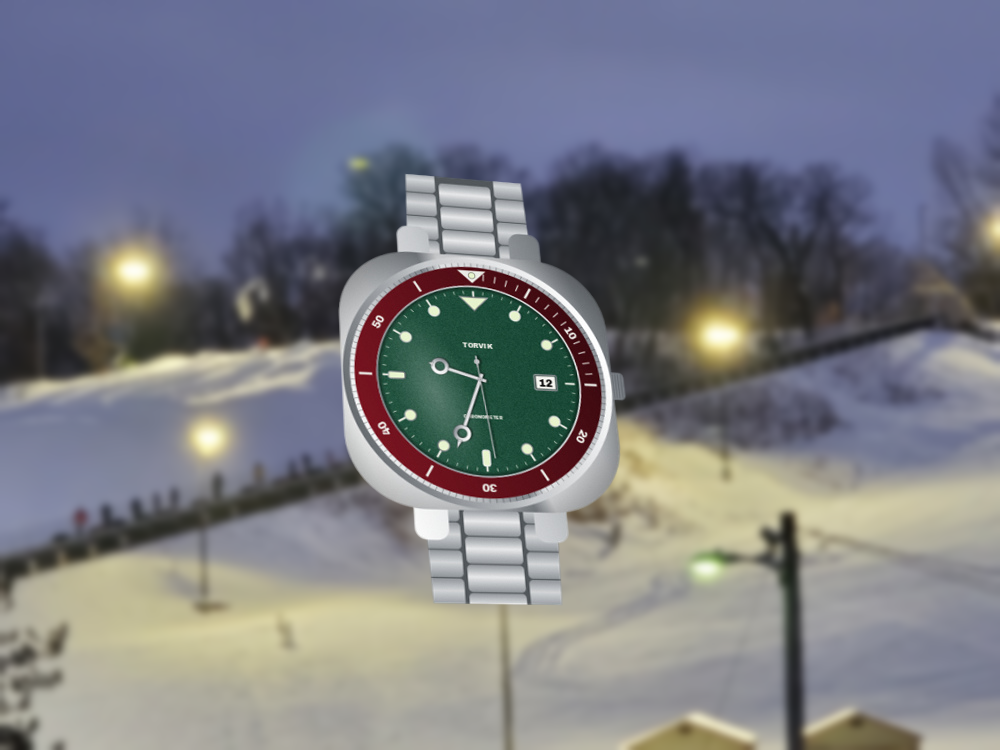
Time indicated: 9:33:29
